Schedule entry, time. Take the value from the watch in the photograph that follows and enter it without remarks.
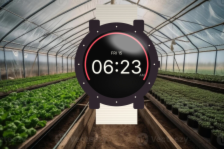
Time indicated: 6:23
